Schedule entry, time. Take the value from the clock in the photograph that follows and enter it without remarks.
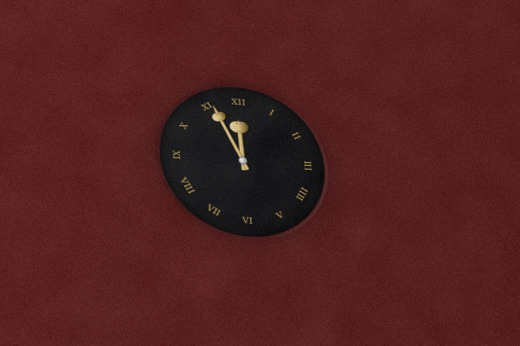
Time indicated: 11:56
